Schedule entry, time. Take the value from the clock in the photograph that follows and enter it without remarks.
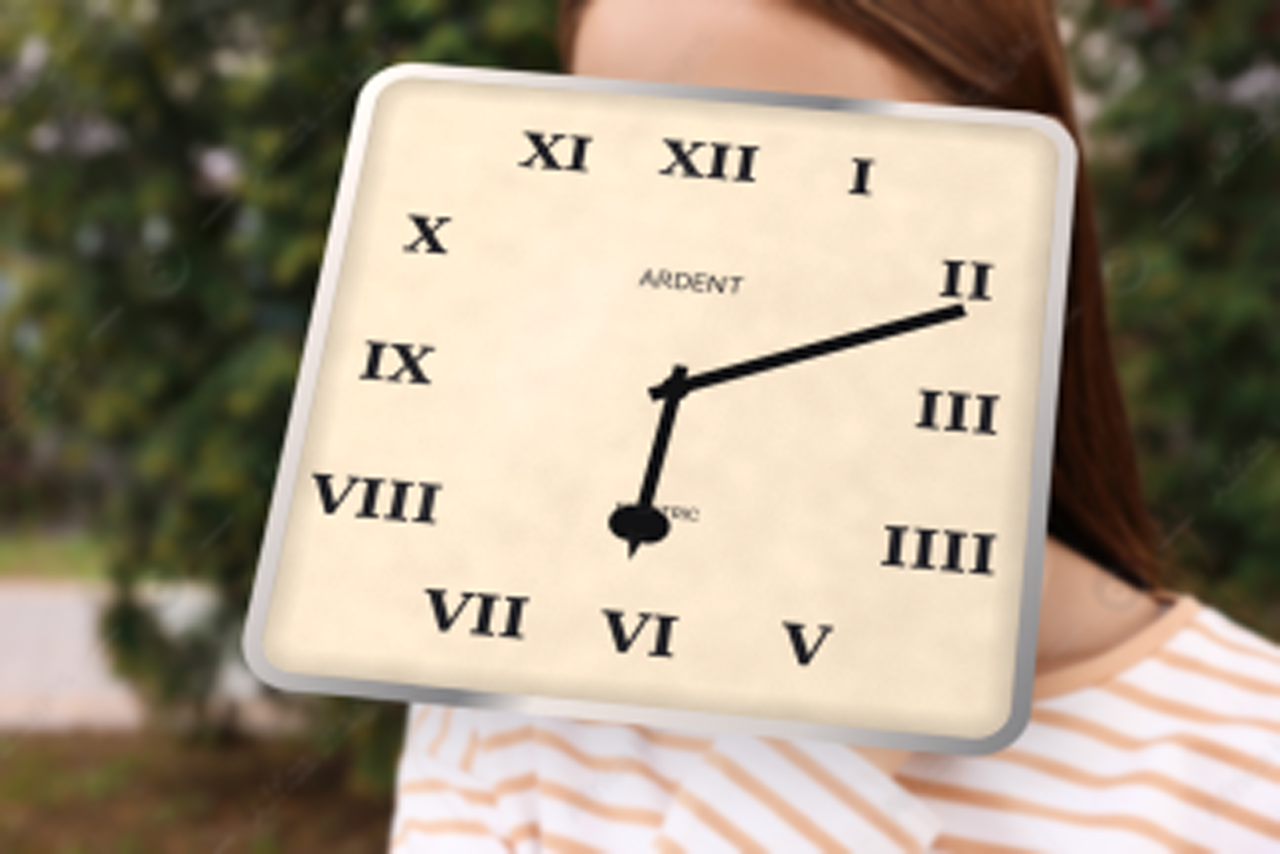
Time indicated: 6:11
